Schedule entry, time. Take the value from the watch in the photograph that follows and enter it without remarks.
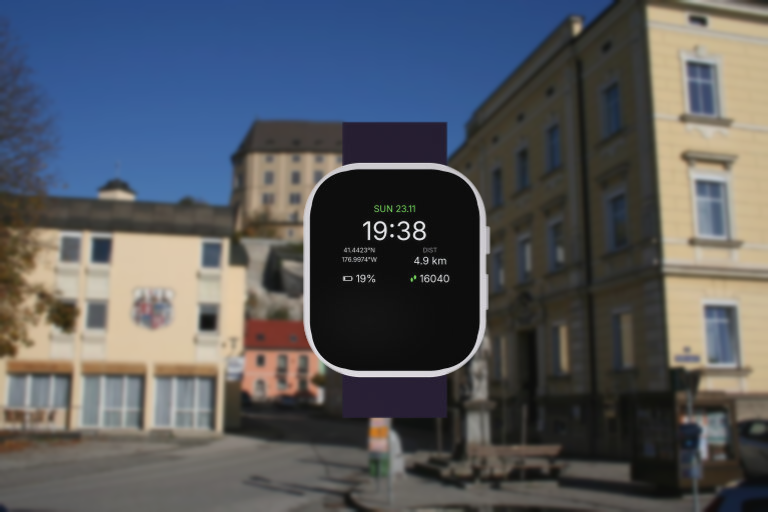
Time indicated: 19:38
